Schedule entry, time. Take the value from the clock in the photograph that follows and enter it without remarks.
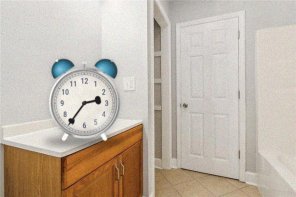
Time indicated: 2:36
